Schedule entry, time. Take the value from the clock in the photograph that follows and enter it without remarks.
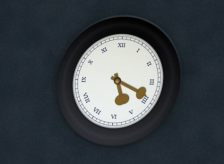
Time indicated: 5:19
